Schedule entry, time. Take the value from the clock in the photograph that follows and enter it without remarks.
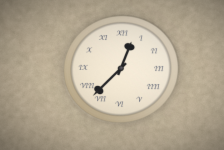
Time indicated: 12:37
